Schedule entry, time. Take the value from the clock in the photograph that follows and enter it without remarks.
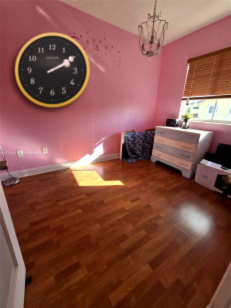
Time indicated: 2:10
